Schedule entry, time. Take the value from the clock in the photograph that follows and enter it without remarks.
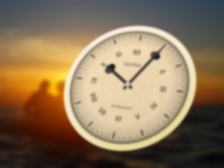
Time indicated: 10:05
